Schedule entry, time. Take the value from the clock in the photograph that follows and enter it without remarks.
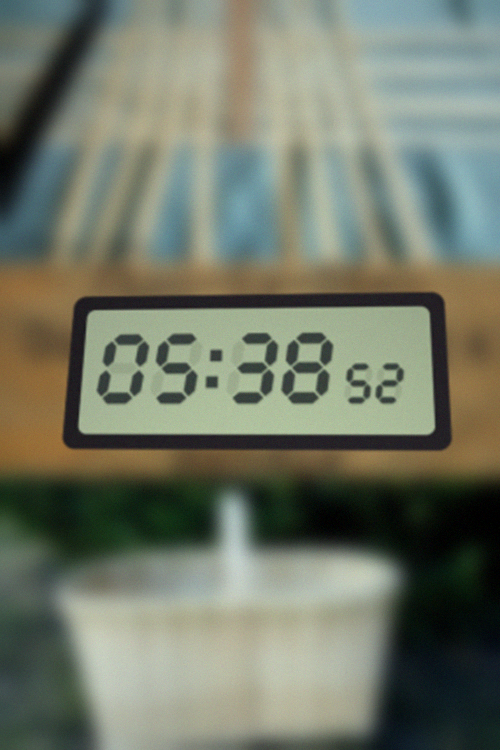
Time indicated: 5:38:52
